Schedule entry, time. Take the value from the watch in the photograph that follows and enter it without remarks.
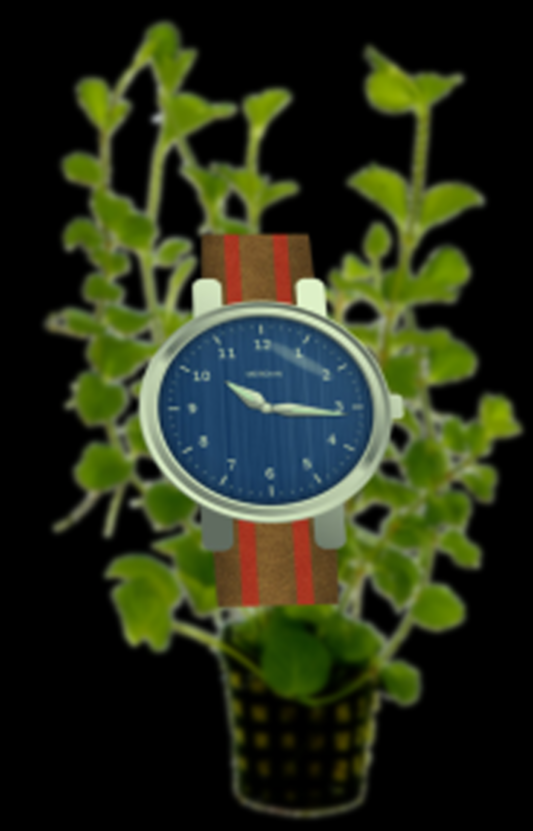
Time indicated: 10:16
